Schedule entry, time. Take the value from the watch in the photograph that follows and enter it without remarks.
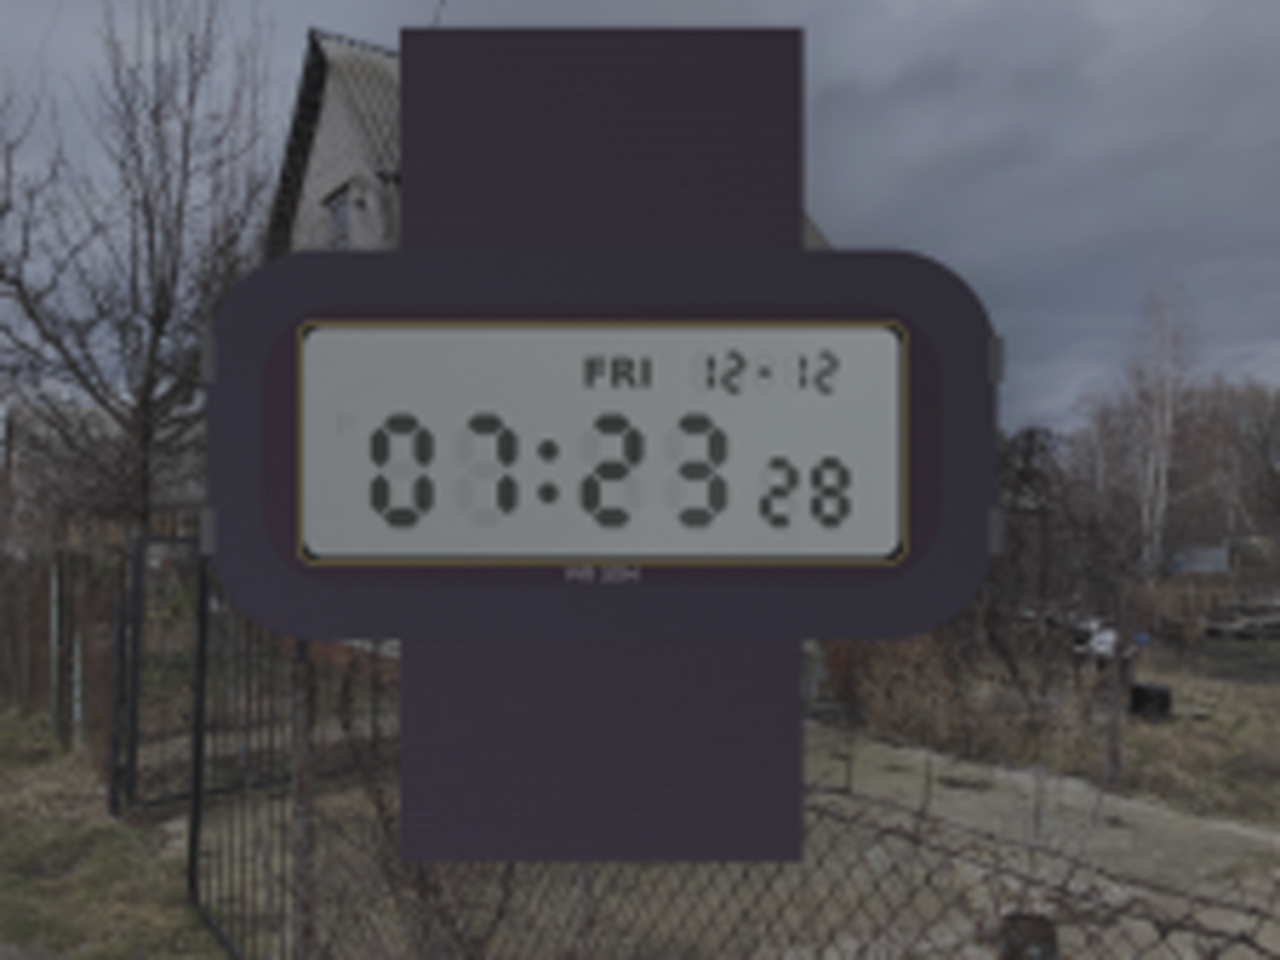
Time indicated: 7:23:28
